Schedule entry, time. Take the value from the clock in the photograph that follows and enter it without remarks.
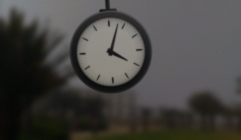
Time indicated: 4:03
